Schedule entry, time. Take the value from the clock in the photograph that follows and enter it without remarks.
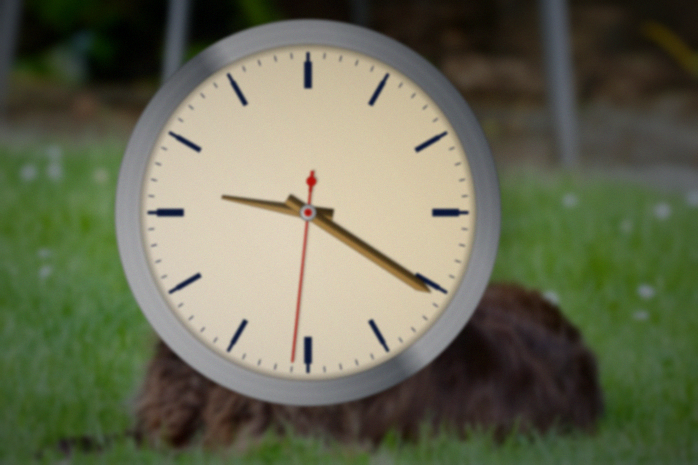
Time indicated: 9:20:31
